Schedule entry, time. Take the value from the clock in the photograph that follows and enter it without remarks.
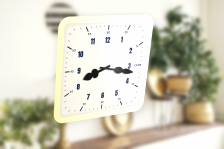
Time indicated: 8:17
